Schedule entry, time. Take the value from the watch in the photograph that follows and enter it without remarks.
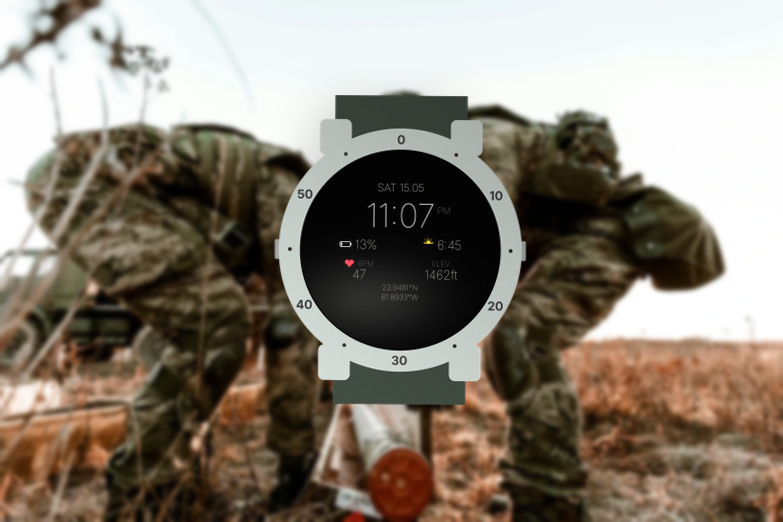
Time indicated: 11:07
